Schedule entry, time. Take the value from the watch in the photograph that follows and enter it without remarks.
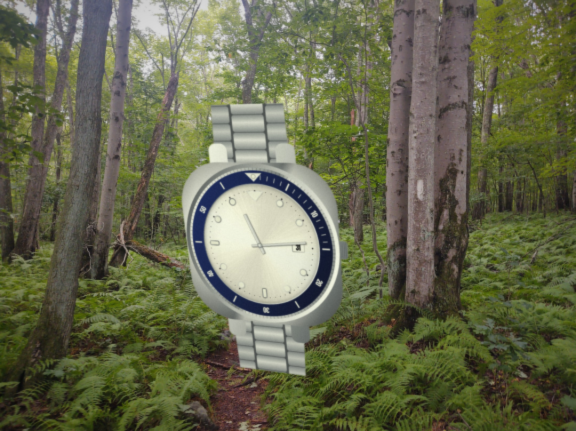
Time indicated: 11:14
